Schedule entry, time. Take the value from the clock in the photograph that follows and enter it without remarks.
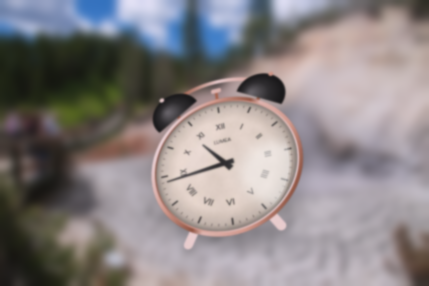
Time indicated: 10:44
